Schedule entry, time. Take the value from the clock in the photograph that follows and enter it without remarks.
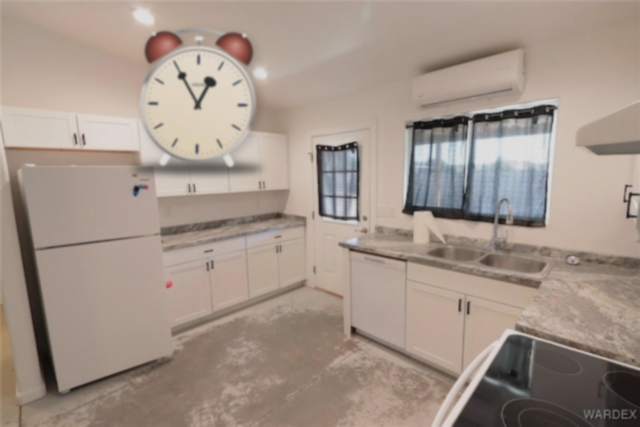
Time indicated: 12:55
